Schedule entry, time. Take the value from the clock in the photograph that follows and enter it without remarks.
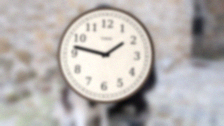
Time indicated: 1:47
